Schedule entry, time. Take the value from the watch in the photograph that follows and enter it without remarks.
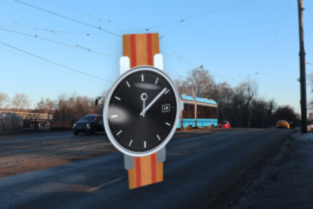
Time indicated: 12:09
